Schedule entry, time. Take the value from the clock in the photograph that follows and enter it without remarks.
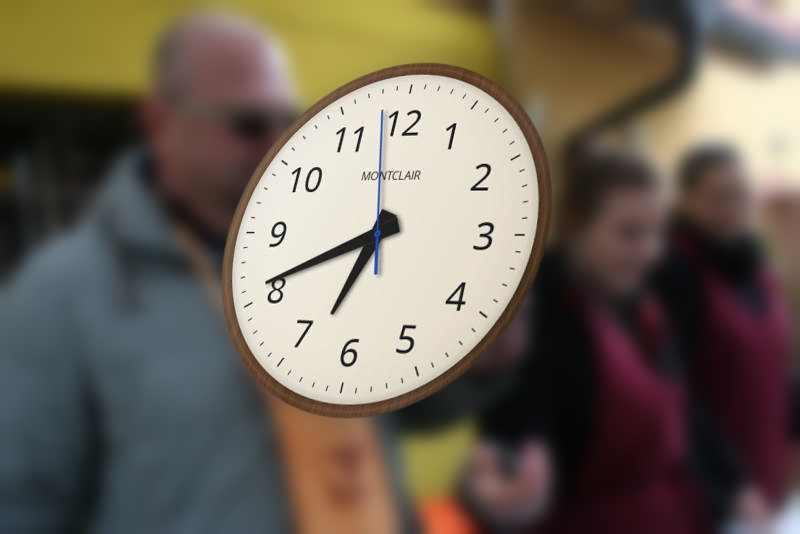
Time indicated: 6:40:58
